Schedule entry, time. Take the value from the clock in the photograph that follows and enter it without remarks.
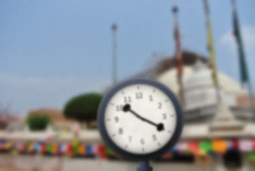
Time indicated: 10:20
